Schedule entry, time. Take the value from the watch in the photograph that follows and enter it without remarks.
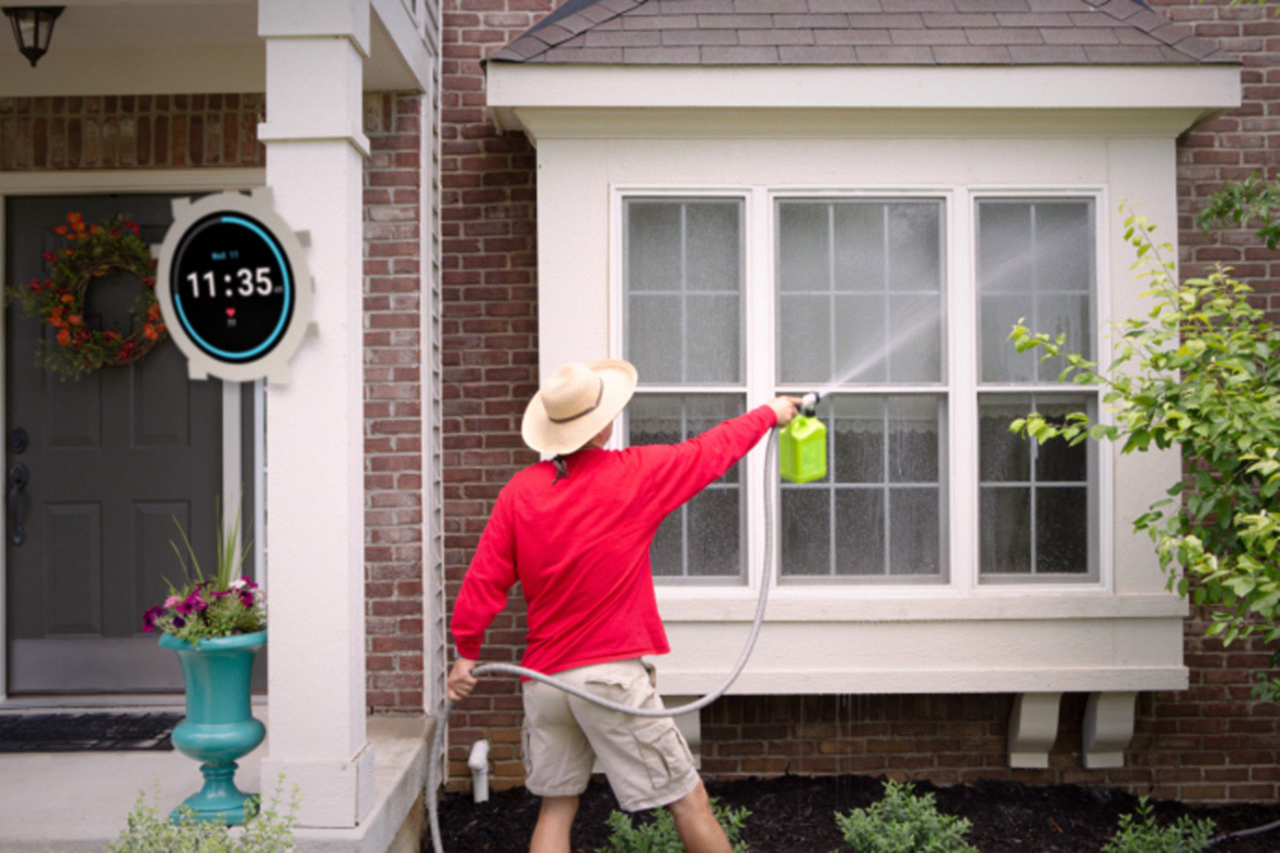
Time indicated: 11:35
